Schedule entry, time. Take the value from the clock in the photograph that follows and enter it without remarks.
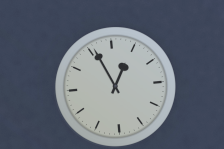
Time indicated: 12:56
